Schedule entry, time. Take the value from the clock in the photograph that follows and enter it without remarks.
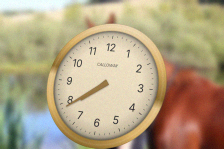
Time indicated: 7:39
